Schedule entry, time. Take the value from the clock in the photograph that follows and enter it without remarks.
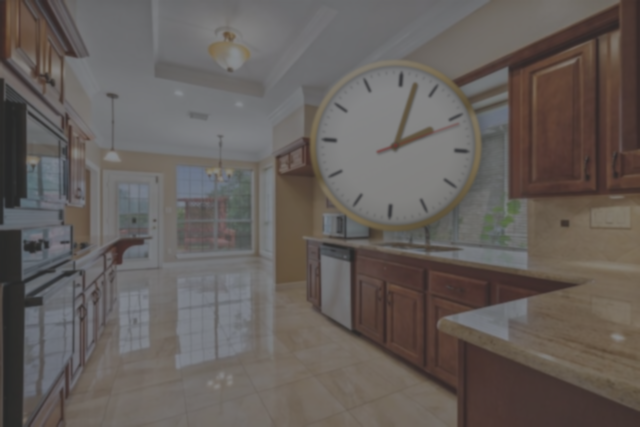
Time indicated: 2:02:11
